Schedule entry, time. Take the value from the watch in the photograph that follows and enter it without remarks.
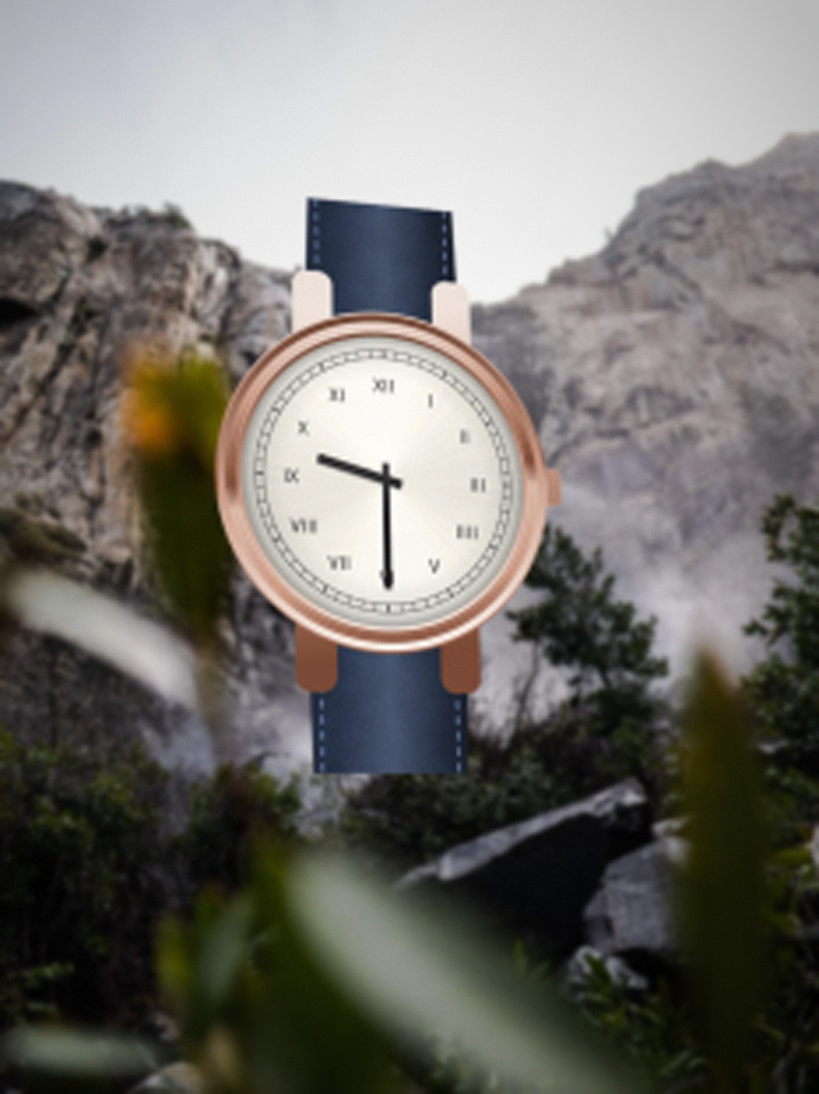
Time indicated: 9:30
